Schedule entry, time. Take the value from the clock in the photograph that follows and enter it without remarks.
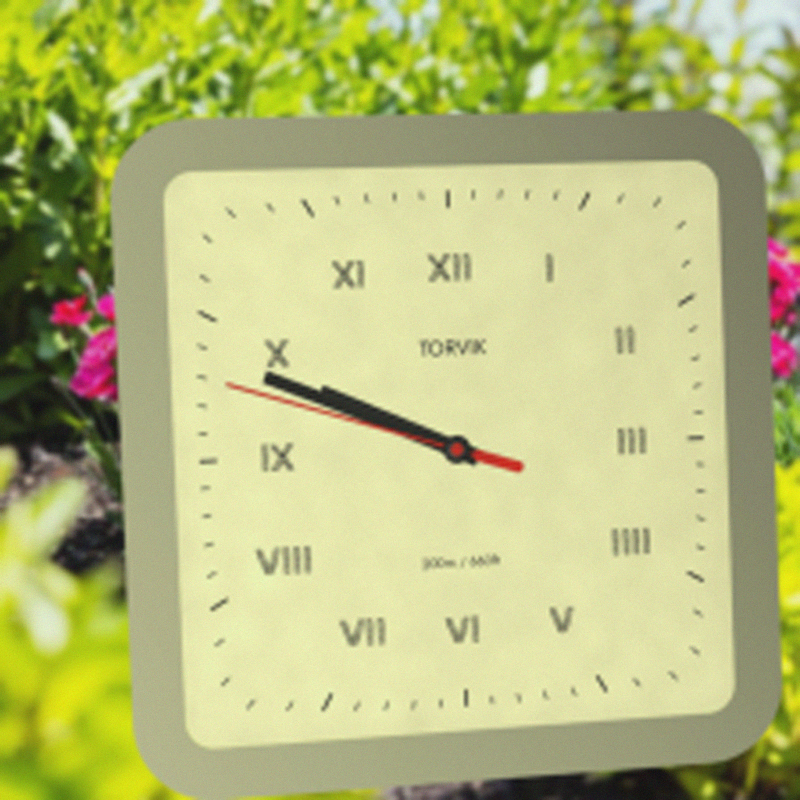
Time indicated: 9:48:48
